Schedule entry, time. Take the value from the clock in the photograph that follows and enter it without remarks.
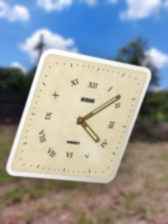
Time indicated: 4:08
